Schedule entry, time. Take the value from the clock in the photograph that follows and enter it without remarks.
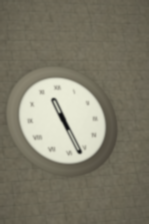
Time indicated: 11:27
